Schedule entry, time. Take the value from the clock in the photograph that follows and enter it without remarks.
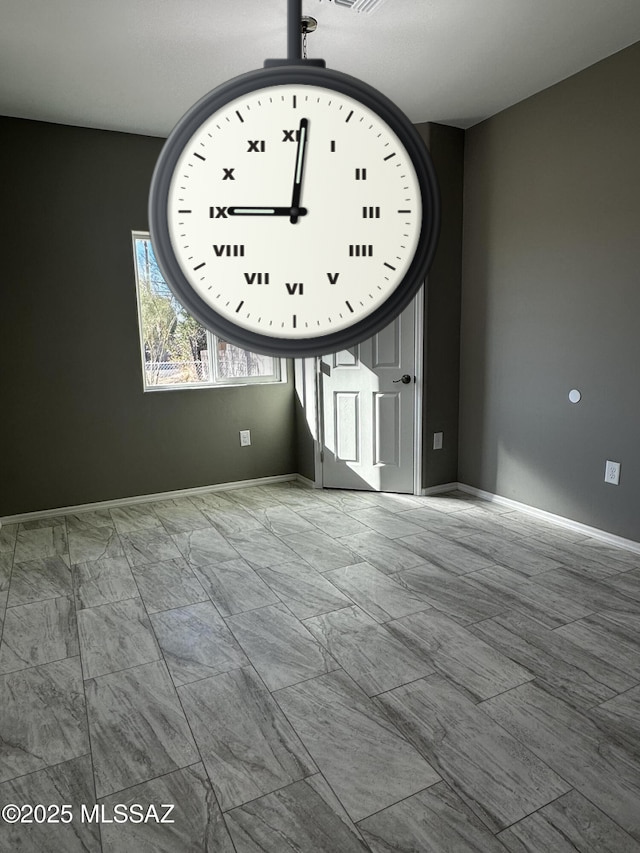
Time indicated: 9:01
